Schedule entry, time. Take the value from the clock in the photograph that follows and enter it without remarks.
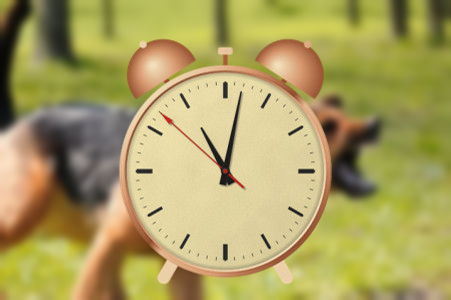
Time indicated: 11:01:52
